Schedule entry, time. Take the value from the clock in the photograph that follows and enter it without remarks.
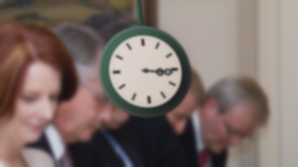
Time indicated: 3:16
